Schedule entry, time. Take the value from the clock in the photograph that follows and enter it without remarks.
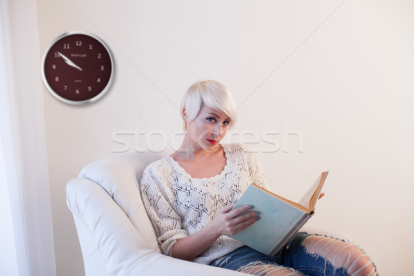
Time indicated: 9:51
